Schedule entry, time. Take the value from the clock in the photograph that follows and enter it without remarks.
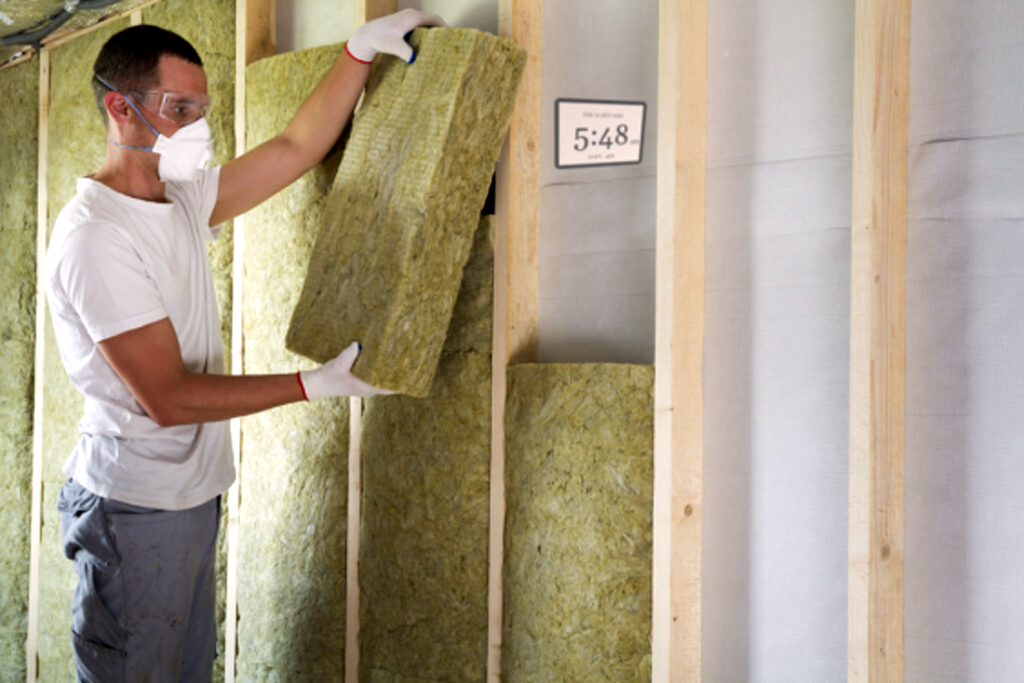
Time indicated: 5:48
